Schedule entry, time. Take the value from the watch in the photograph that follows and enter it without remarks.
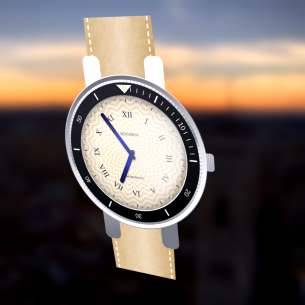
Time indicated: 6:54
